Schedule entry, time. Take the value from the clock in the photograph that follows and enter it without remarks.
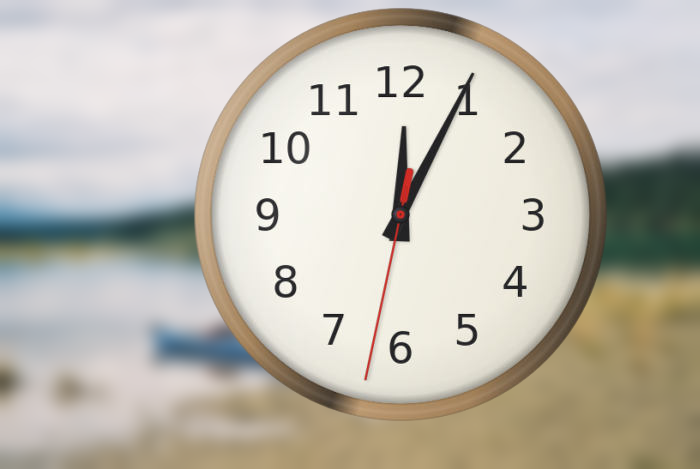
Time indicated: 12:04:32
